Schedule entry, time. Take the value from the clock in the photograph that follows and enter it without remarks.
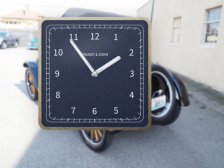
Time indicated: 1:54
